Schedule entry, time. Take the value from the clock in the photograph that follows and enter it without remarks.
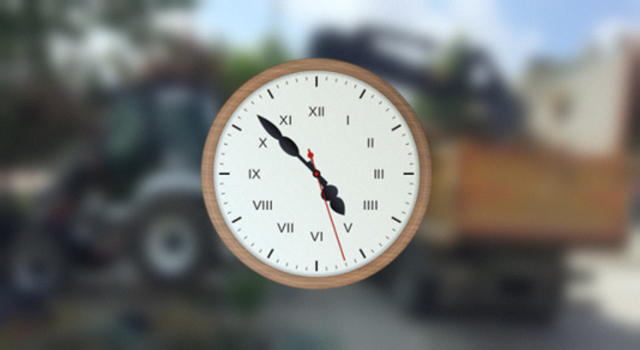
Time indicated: 4:52:27
